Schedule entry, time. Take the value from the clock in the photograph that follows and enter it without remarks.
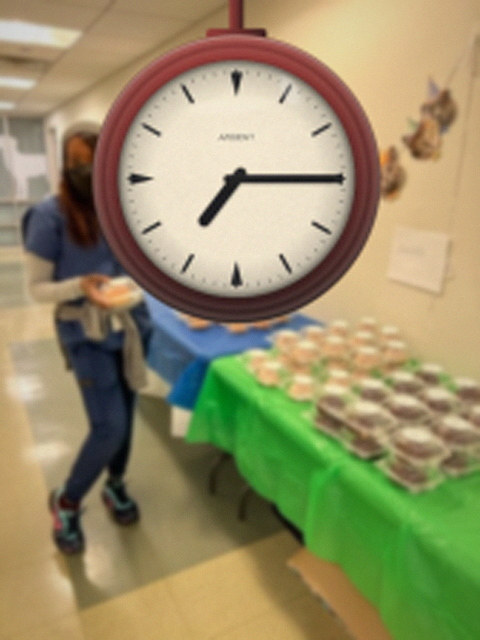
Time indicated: 7:15
